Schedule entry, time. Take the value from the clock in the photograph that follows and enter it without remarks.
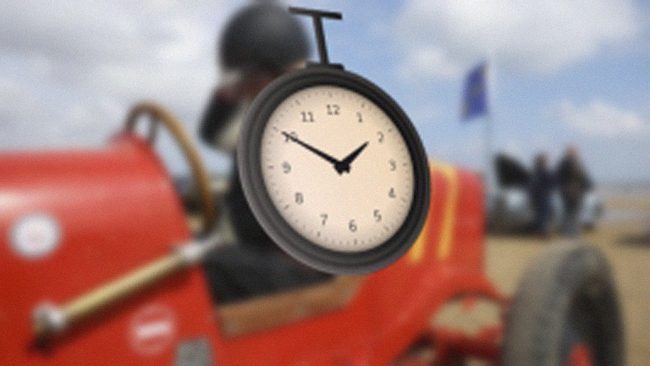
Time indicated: 1:50
